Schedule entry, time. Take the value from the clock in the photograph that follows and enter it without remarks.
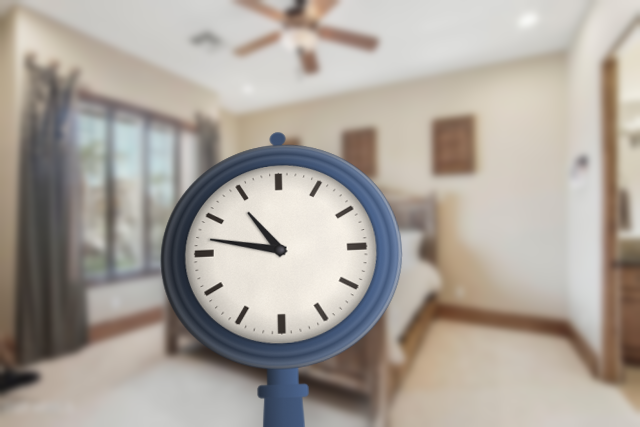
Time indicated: 10:47
